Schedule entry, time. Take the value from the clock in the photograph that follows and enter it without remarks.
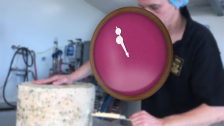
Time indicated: 10:56
